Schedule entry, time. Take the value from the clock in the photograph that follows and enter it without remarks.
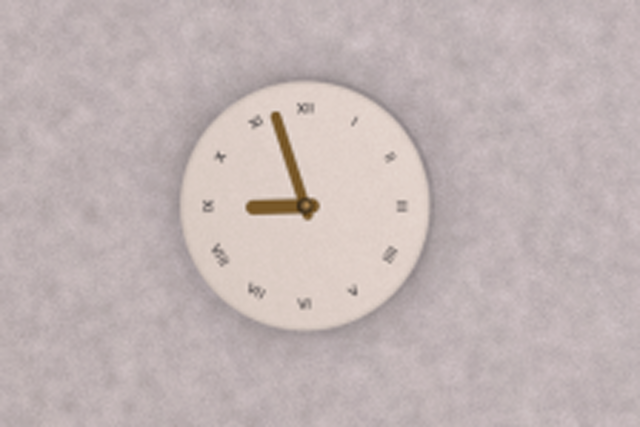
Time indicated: 8:57
